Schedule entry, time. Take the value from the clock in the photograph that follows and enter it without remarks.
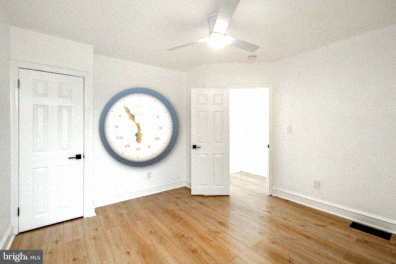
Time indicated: 5:54
